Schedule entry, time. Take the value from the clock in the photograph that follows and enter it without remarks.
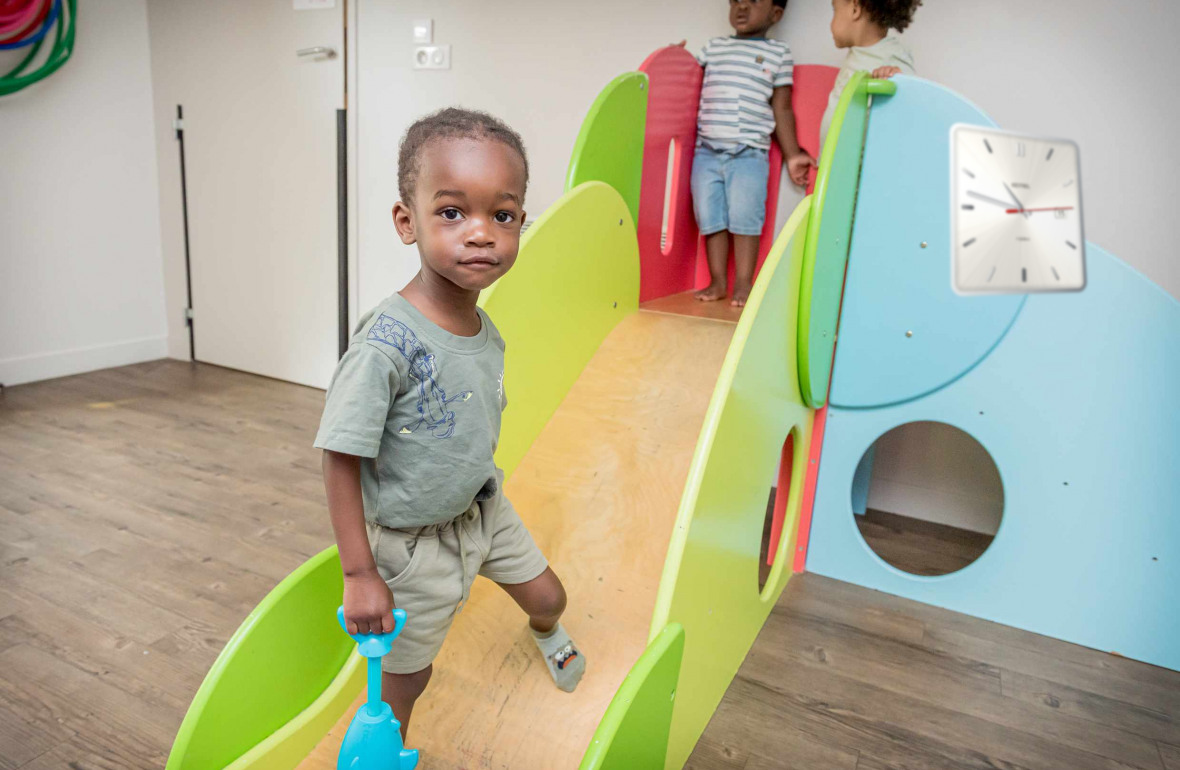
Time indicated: 10:47:14
